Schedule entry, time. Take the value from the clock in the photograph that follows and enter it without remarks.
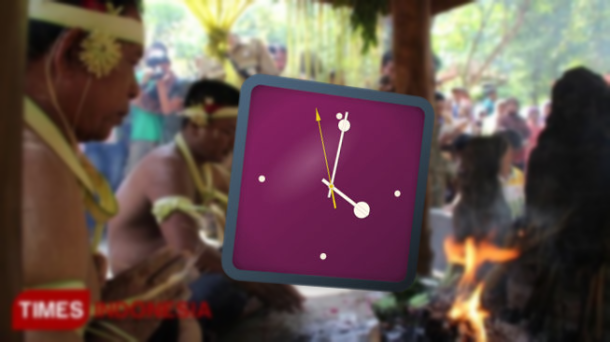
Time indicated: 4:00:57
